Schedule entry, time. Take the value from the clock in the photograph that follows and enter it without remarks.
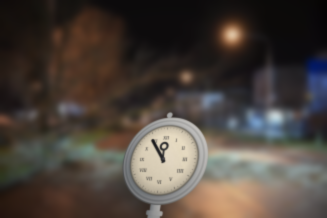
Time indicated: 11:54
